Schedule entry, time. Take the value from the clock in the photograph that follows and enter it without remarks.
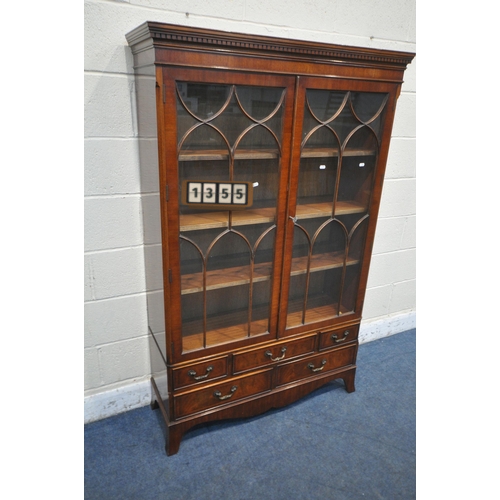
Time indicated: 13:55
